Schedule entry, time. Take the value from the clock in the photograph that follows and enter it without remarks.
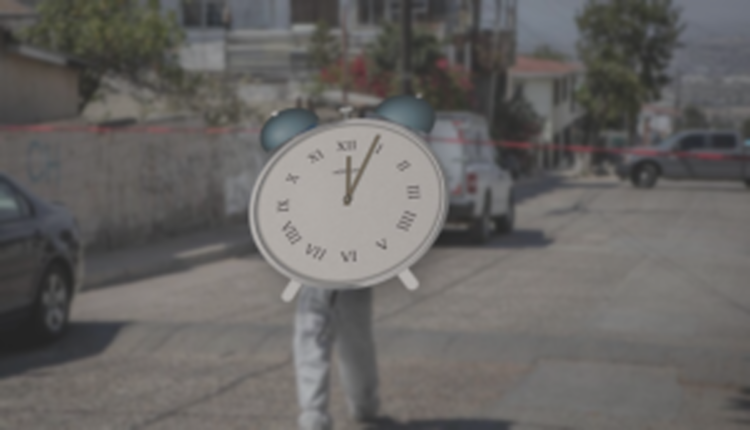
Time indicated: 12:04
